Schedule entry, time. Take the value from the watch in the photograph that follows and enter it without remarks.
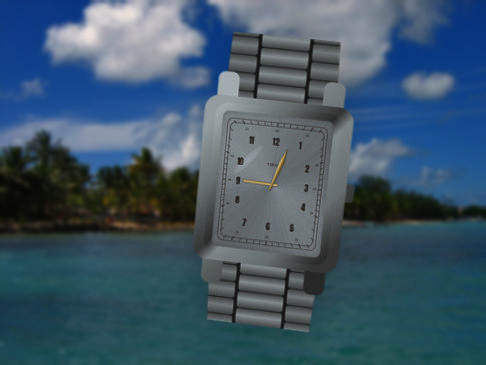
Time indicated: 9:03
